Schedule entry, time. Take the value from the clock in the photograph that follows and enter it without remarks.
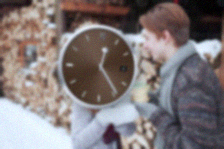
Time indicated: 12:24
